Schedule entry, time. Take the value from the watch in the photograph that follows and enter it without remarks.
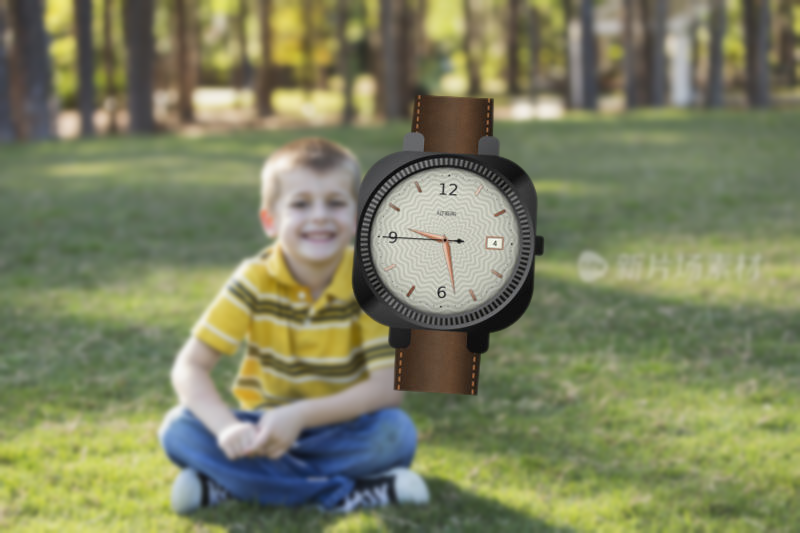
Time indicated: 9:27:45
